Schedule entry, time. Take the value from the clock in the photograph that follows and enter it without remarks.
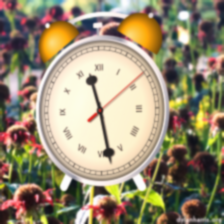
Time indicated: 11:28:09
